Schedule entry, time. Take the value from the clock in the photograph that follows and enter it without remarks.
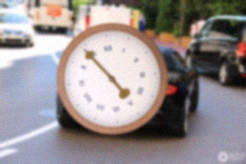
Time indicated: 4:54
